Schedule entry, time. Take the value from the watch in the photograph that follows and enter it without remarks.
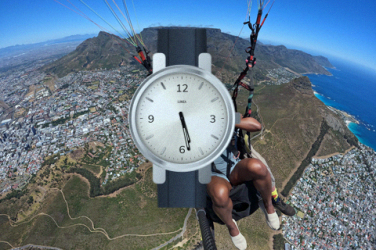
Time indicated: 5:28
